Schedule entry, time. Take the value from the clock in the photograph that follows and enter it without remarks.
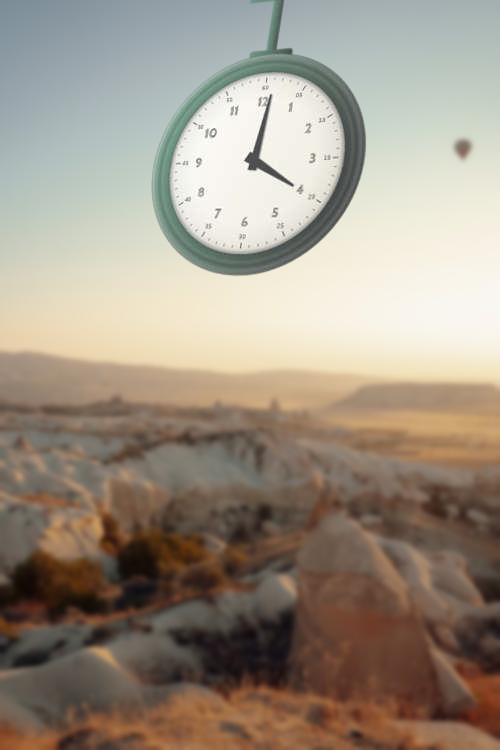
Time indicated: 4:01
